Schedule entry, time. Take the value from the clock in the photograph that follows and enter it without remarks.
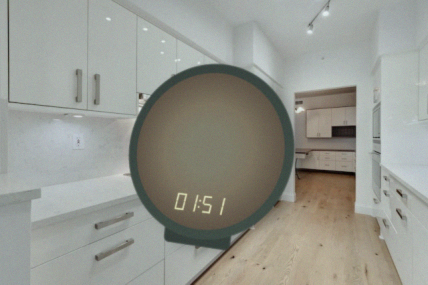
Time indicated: 1:51
